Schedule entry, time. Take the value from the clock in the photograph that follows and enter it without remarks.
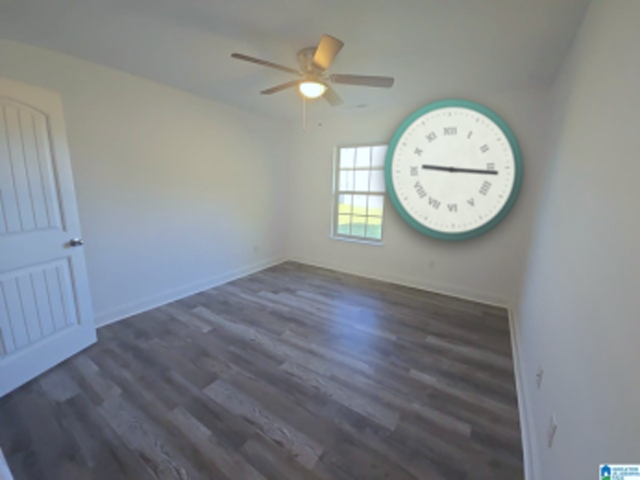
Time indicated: 9:16
